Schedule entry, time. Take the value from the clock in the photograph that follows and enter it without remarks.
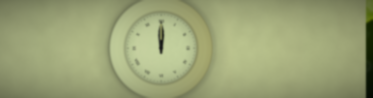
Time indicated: 12:00
